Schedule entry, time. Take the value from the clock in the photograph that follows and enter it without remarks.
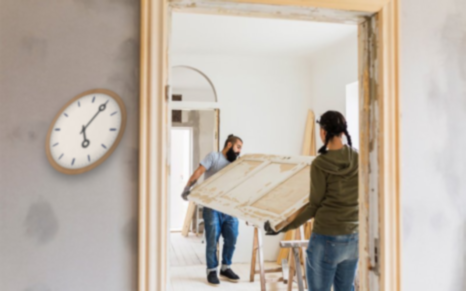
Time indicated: 5:05
